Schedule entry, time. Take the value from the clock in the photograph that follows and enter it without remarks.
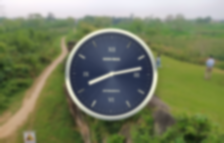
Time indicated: 8:13
